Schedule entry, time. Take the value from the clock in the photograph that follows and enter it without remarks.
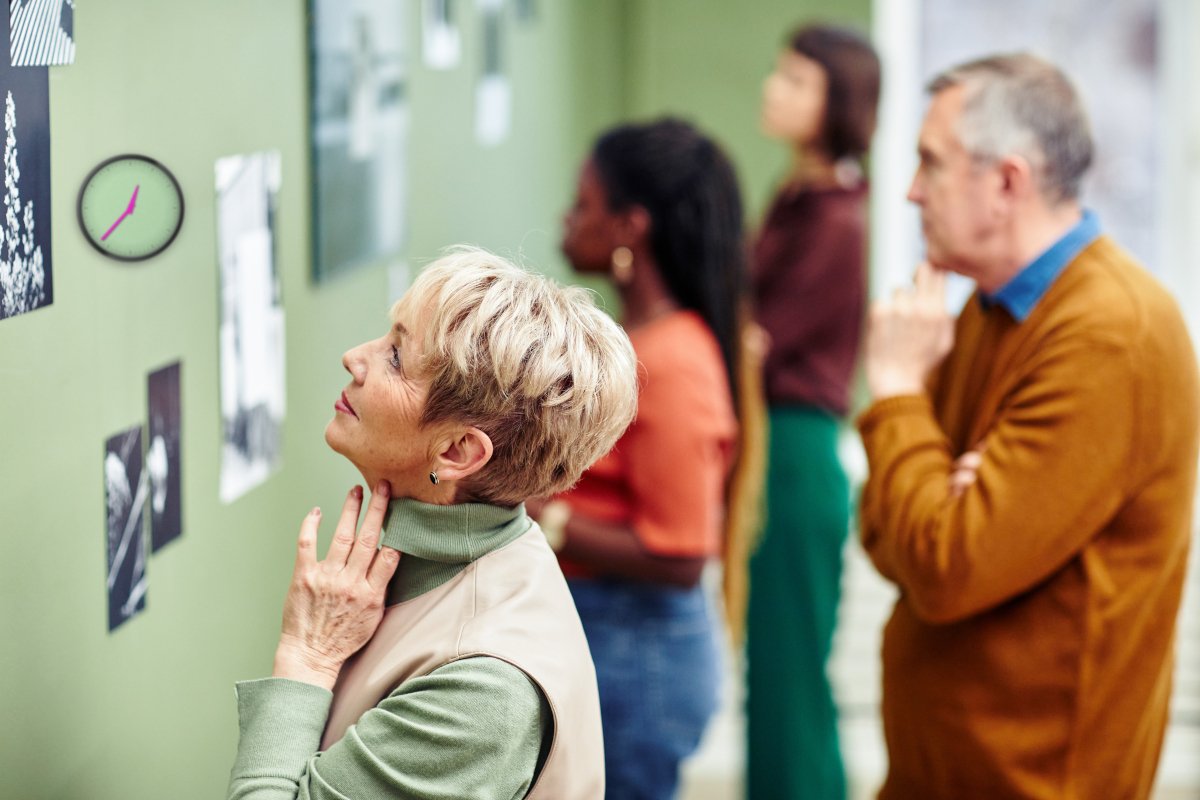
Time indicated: 12:37
